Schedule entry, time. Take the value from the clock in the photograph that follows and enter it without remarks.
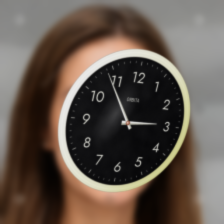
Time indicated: 2:54
